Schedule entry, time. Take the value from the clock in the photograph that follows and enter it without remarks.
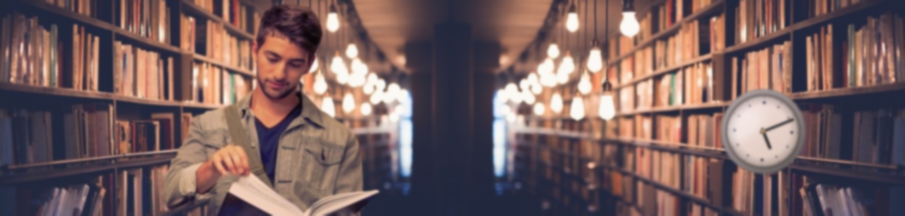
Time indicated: 5:11
